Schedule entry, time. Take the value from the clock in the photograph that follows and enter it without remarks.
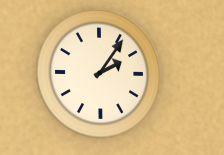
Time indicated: 2:06
